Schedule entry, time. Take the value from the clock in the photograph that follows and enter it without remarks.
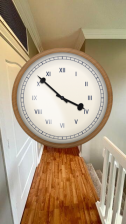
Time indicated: 3:52
